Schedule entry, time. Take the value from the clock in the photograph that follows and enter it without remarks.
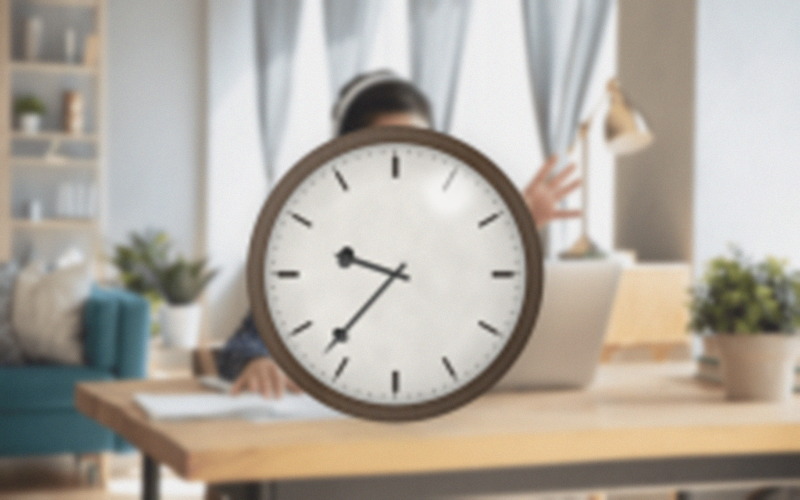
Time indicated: 9:37
